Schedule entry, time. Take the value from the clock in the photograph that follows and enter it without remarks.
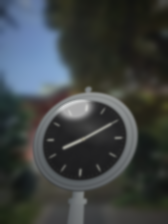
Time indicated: 8:10
